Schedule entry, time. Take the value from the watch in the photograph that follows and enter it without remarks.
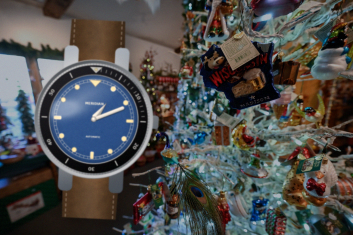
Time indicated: 1:11
